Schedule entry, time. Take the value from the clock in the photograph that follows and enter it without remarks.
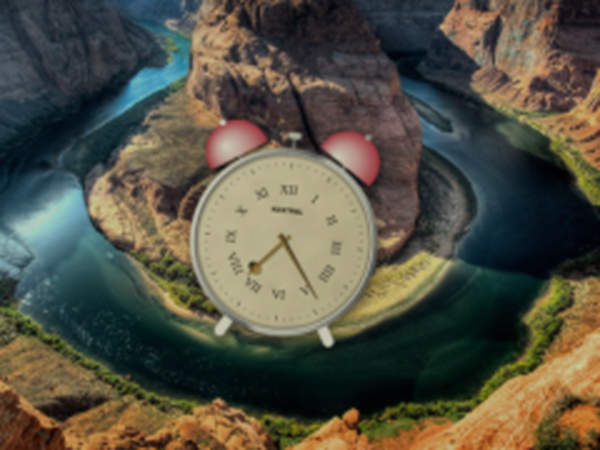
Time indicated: 7:24
